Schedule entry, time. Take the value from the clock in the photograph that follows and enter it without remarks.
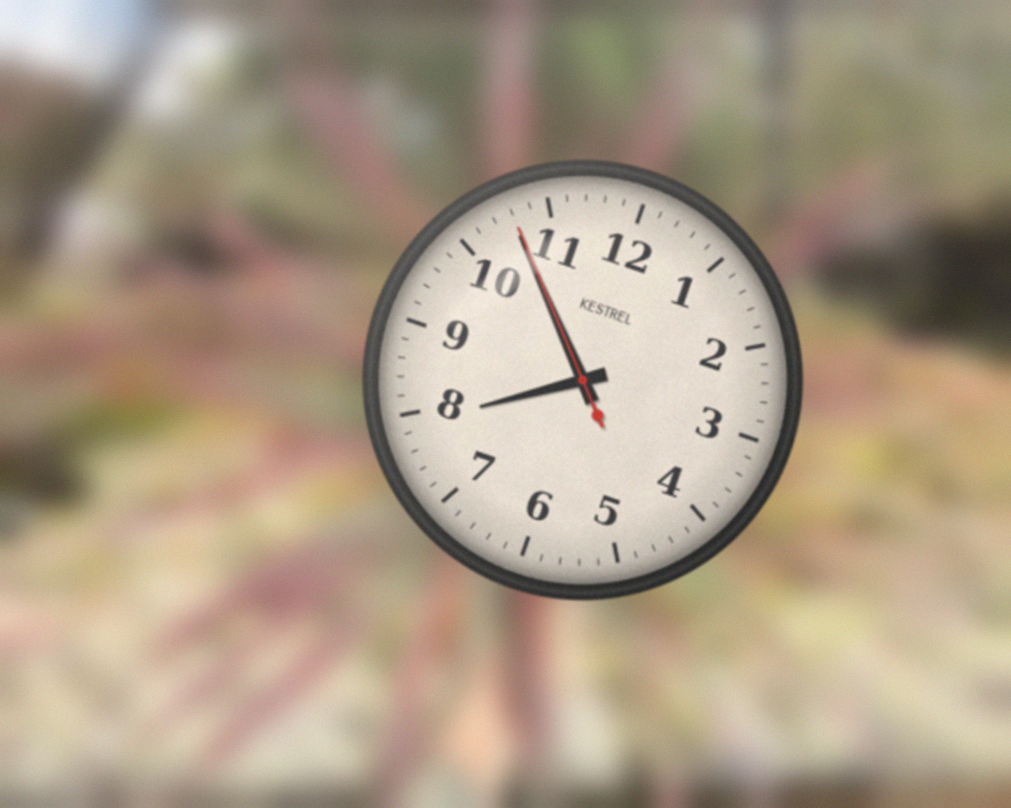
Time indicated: 7:52:53
